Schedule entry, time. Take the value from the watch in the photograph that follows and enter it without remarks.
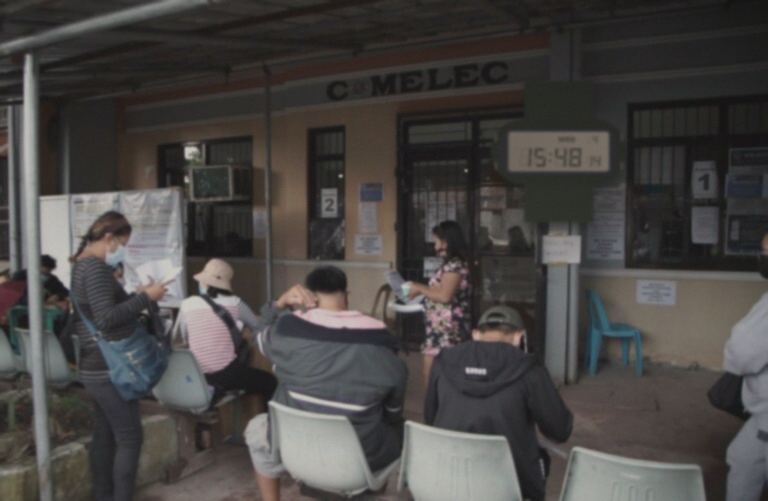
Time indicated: 15:48
